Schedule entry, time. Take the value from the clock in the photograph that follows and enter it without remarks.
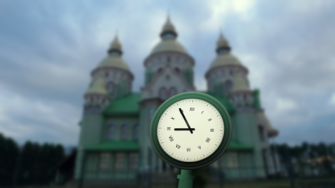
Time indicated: 8:55
